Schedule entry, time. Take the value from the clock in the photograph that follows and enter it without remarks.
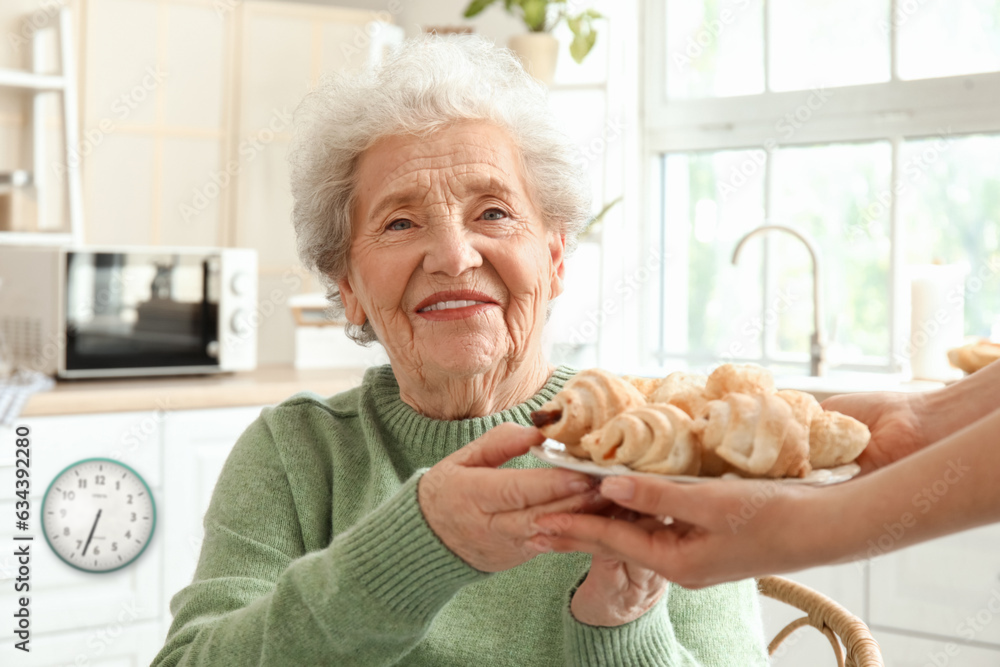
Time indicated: 6:33
